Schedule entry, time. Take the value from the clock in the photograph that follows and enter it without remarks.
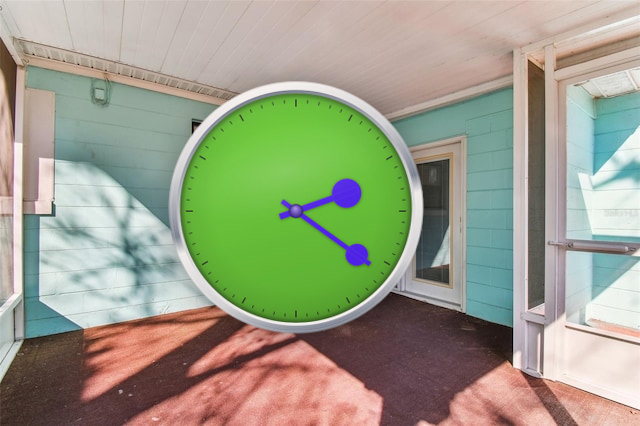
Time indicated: 2:21
